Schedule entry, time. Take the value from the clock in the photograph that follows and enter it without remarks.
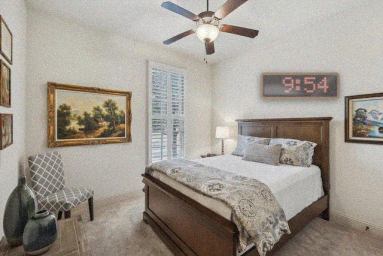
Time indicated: 9:54
